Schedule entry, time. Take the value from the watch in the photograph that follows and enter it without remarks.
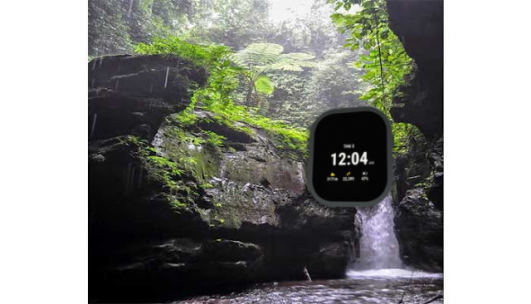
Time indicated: 12:04
